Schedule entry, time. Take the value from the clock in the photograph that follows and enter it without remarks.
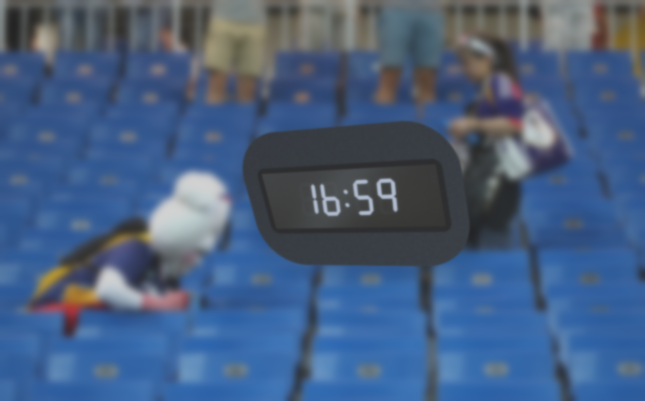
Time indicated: 16:59
